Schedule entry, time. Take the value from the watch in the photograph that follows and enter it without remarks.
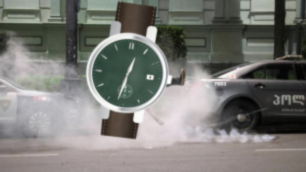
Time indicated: 12:32
